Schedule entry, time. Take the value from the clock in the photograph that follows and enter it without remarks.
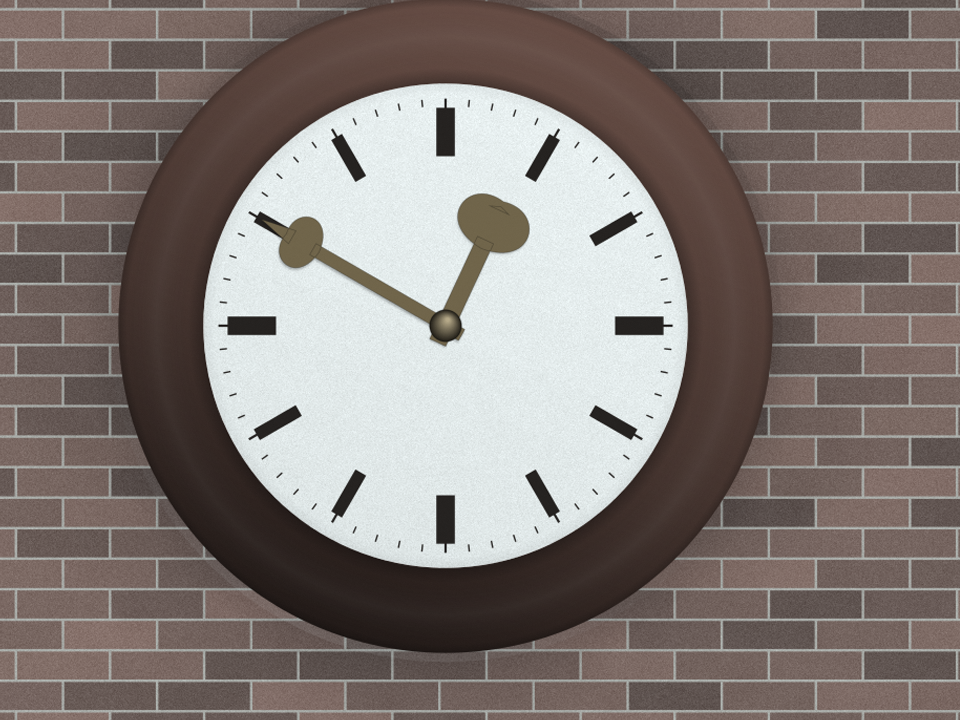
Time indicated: 12:50
